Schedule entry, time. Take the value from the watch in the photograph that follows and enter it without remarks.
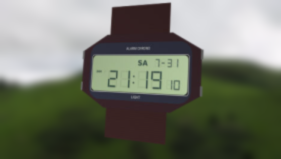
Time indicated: 21:19
